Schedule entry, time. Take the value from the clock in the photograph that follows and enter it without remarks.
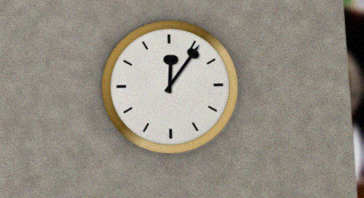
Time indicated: 12:06
